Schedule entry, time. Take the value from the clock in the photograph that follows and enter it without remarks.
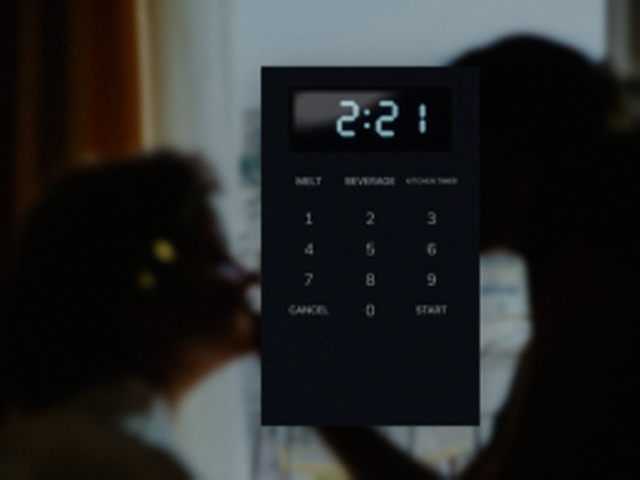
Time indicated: 2:21
